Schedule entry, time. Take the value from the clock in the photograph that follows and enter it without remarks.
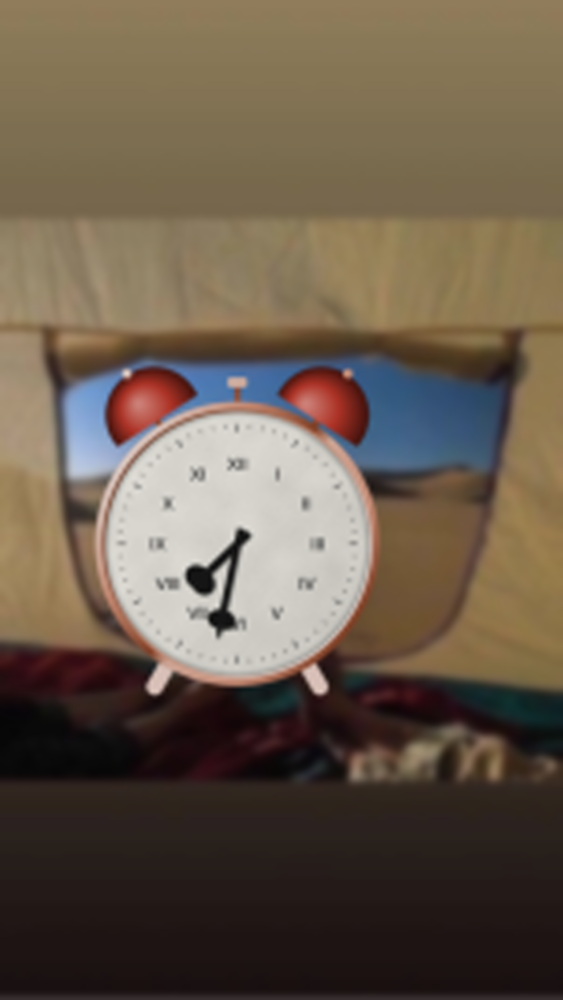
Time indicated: 7:32
